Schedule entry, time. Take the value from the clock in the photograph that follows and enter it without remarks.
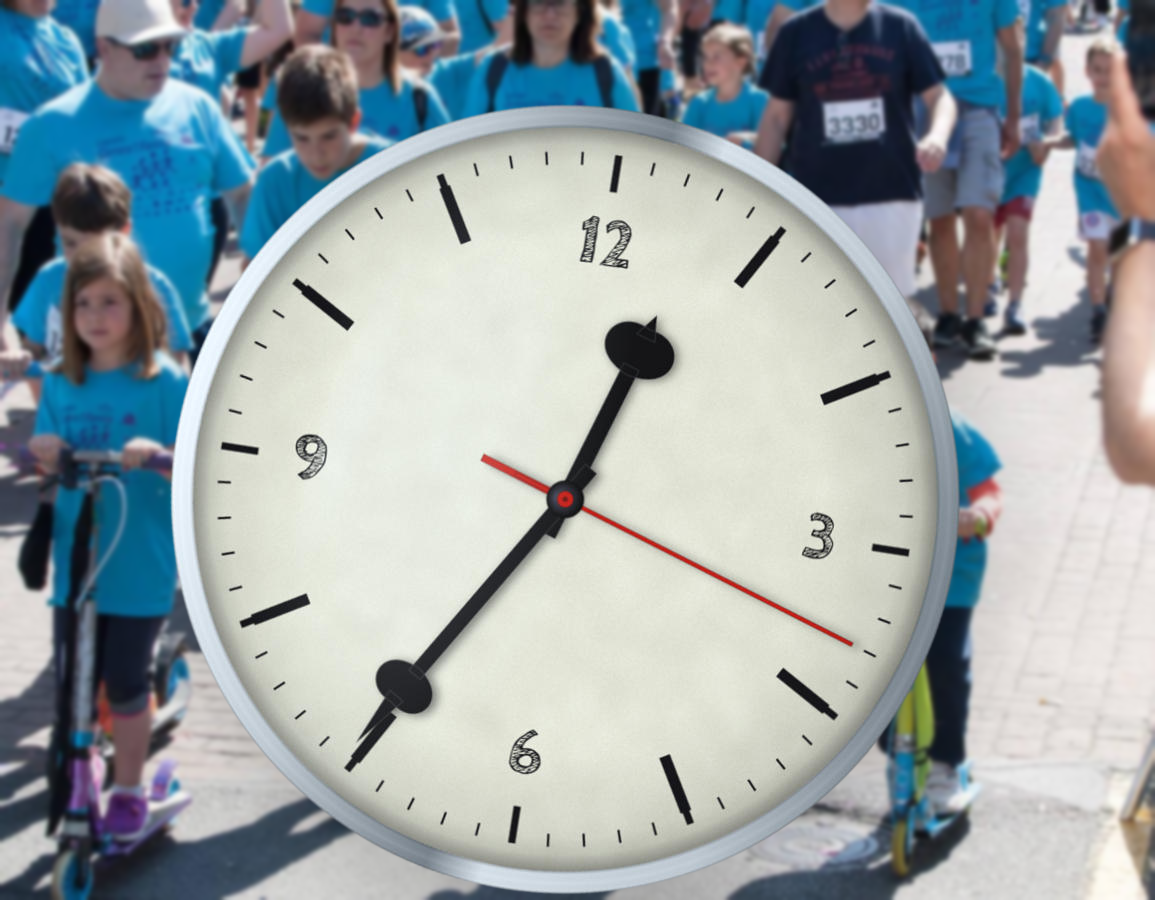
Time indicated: 12:35:18
